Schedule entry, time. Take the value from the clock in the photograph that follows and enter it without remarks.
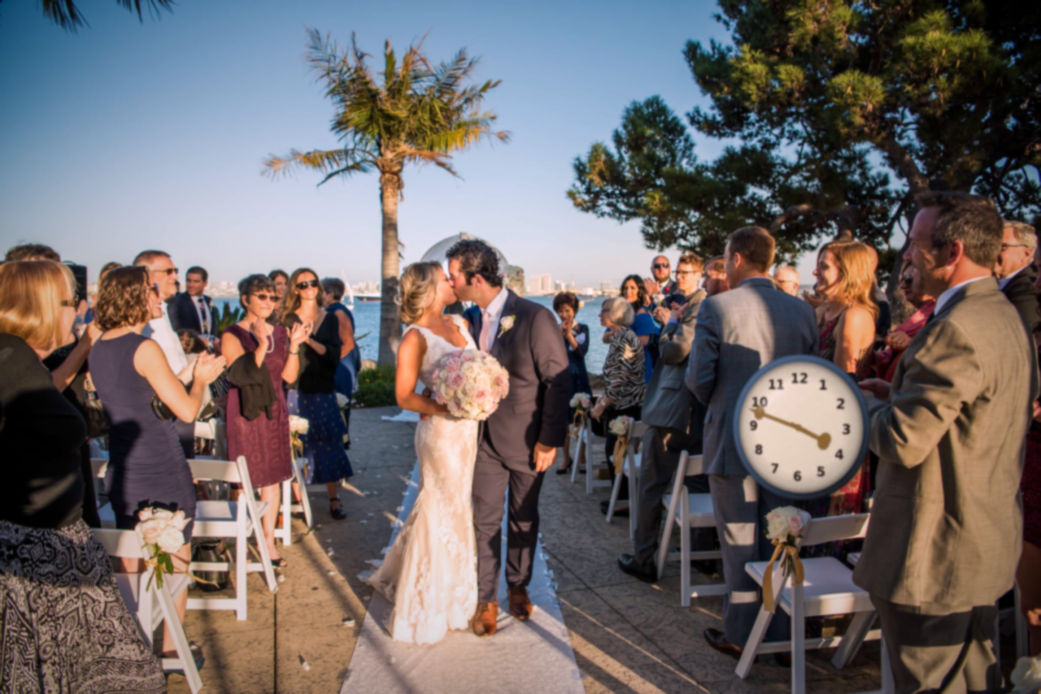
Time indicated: 3:48
